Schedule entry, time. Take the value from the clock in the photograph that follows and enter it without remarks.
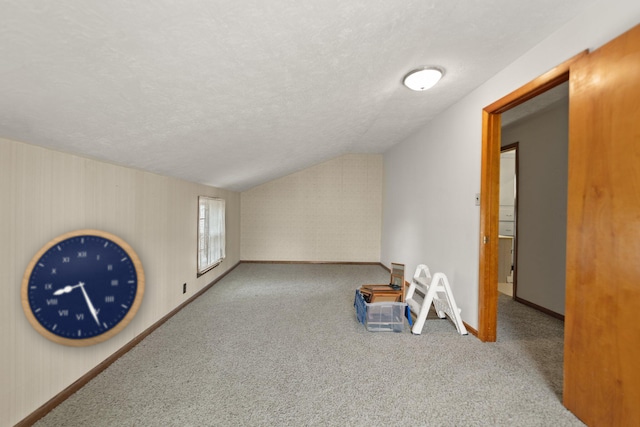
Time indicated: 8:26
